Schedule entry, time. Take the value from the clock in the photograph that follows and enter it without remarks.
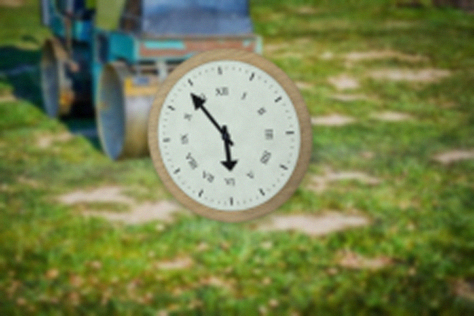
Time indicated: 5:54
